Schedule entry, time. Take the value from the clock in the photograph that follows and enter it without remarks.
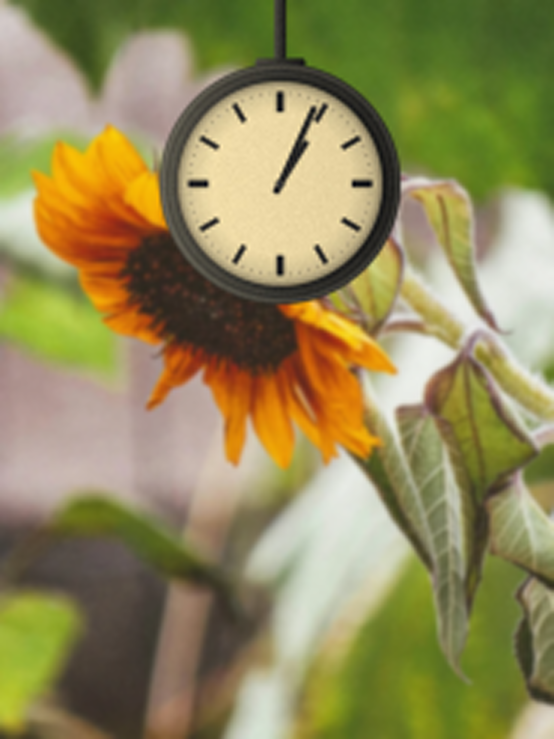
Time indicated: 1:04
